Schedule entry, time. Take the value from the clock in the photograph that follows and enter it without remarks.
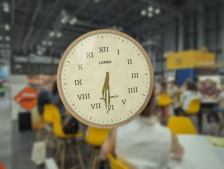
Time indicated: 6:31
